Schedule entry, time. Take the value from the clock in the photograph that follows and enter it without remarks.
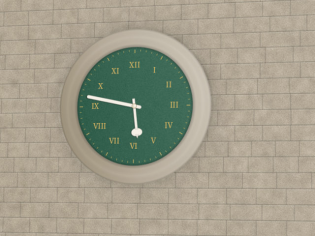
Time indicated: 5:47
